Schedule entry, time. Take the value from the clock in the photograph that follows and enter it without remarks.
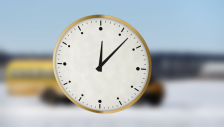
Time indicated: 12:07
